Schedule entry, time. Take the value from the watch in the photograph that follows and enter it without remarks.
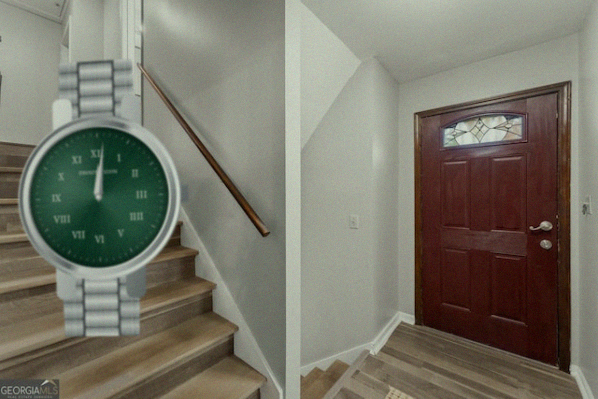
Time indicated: 12:01
